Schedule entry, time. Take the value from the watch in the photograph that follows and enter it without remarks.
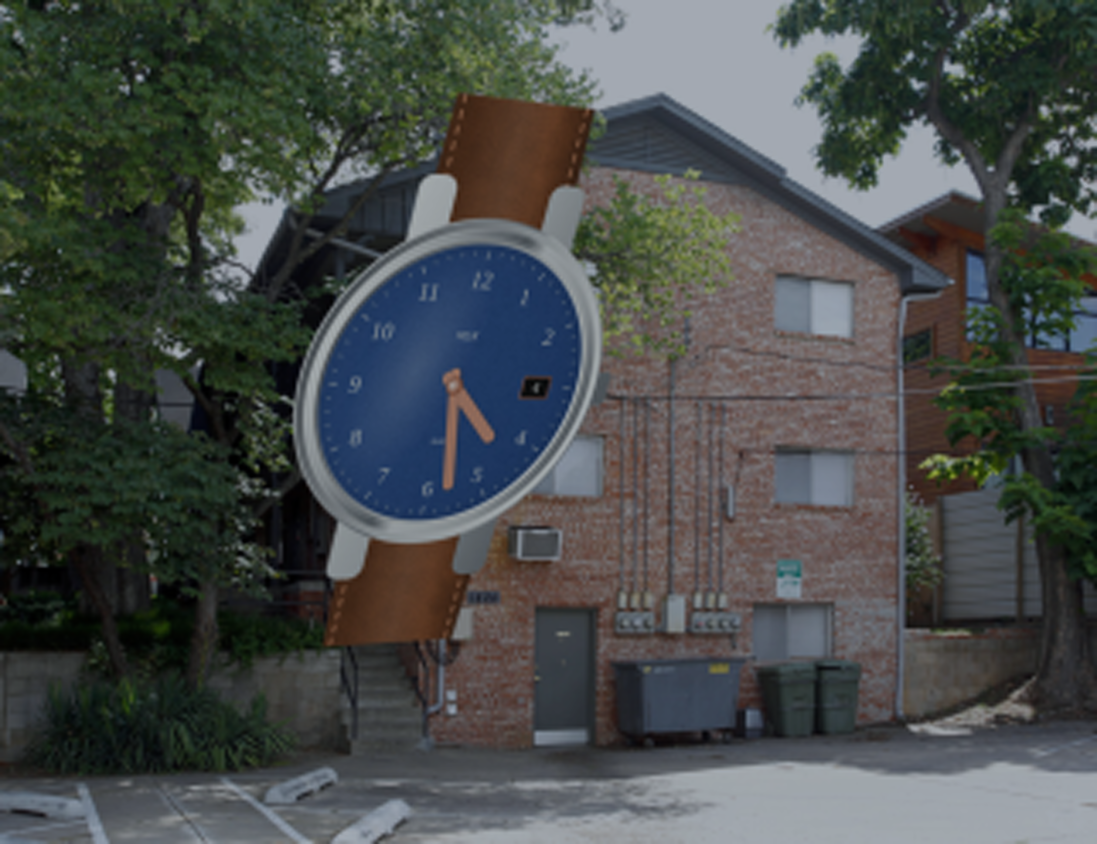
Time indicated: 4:28
